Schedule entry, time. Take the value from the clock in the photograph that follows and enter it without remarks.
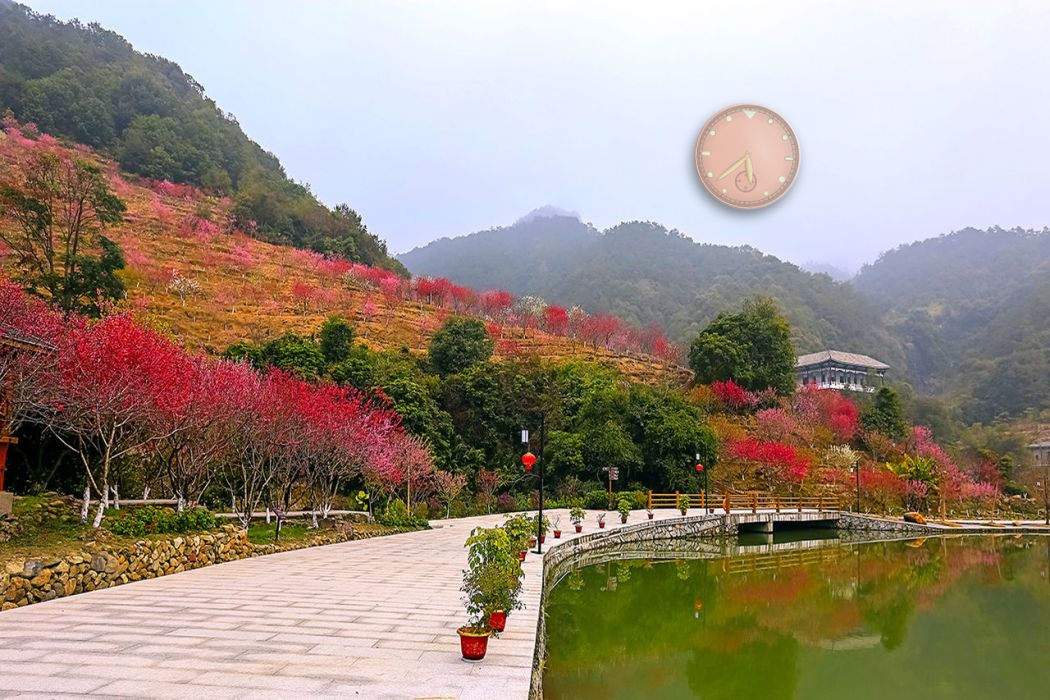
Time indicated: 5:38
